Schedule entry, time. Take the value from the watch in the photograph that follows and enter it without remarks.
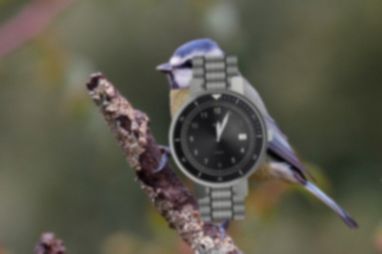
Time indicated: 12:04
